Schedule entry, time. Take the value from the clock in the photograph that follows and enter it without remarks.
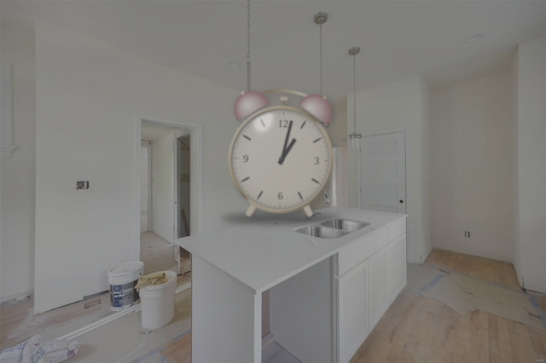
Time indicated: 1:02
